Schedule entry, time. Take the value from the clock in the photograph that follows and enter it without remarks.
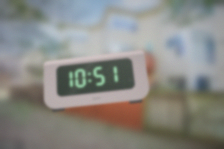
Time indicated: 10:51
